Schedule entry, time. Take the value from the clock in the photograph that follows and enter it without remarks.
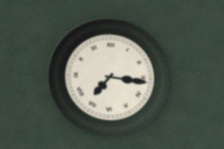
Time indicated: 7:16
